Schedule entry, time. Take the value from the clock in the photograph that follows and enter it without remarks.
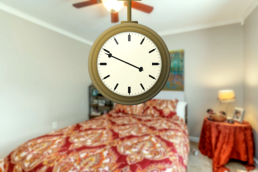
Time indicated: 3:49
